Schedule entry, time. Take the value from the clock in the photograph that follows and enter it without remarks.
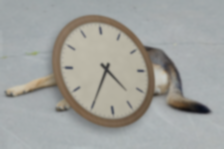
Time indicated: 4:35
